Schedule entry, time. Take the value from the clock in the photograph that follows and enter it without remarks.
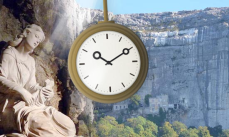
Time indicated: 10:10
